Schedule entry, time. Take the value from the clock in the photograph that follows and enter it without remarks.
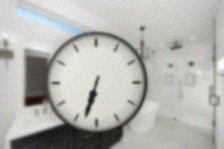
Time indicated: 6:33
